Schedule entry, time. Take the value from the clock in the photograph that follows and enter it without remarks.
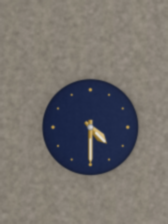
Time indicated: 4:30
